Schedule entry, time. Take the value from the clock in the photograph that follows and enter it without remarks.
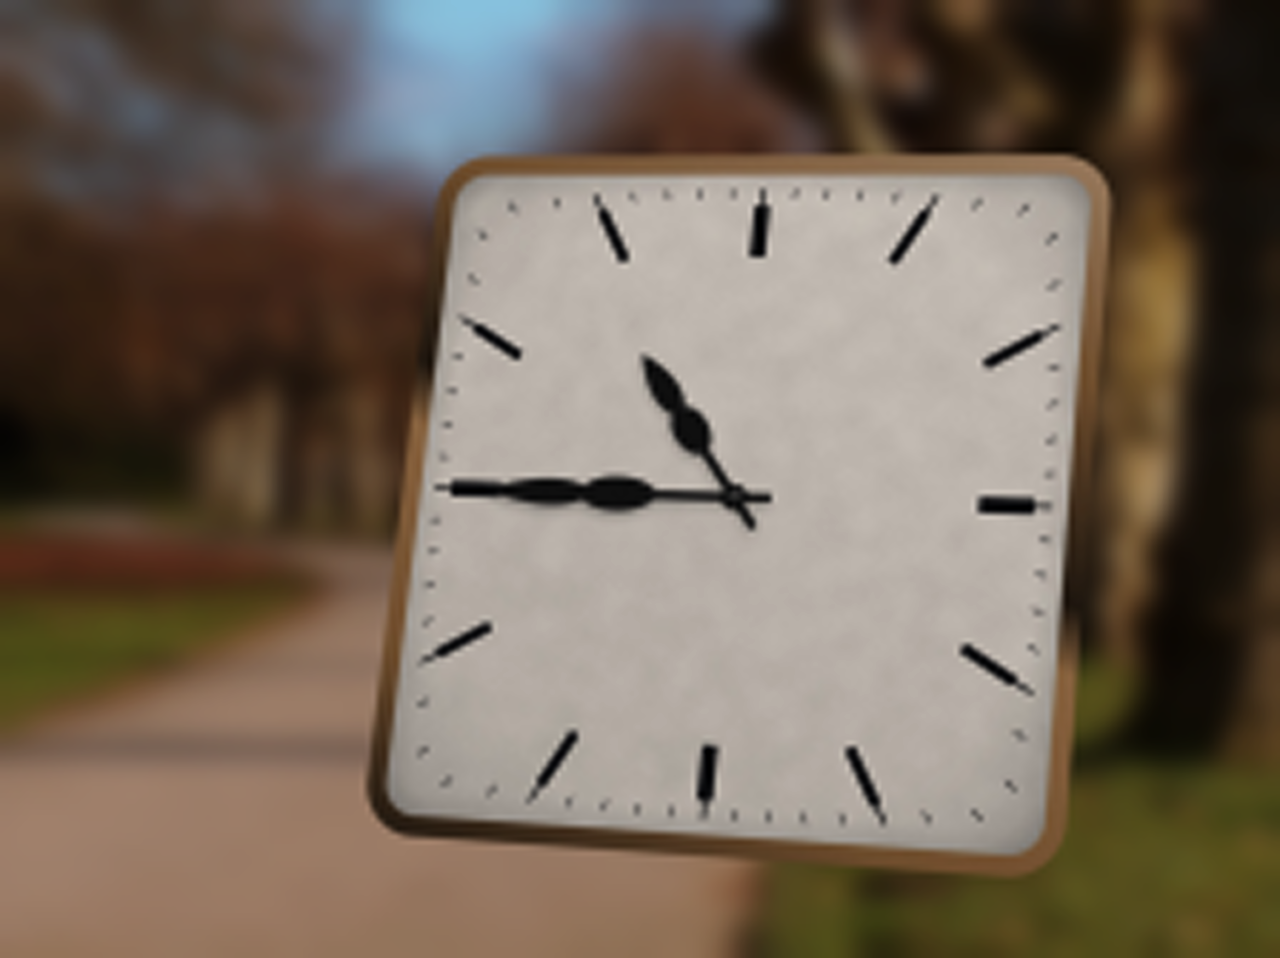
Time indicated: 10:45
